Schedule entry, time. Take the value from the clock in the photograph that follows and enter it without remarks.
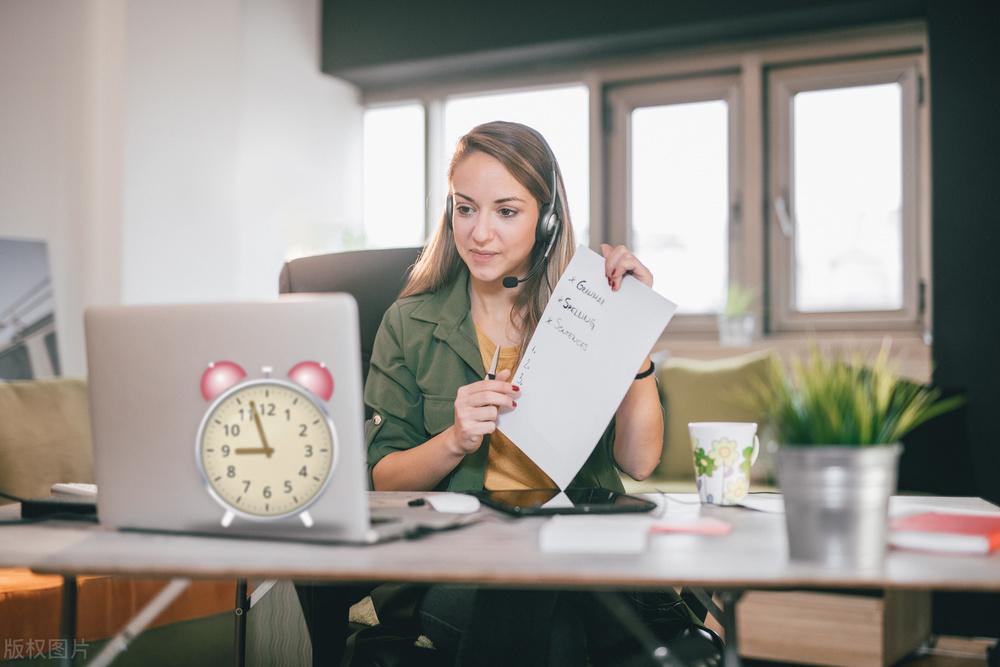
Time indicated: 8:57
